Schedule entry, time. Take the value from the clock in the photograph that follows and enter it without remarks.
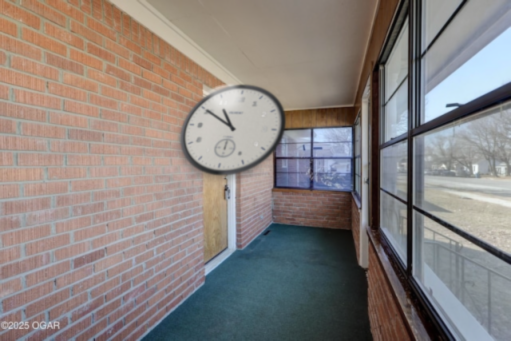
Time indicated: 10:50
